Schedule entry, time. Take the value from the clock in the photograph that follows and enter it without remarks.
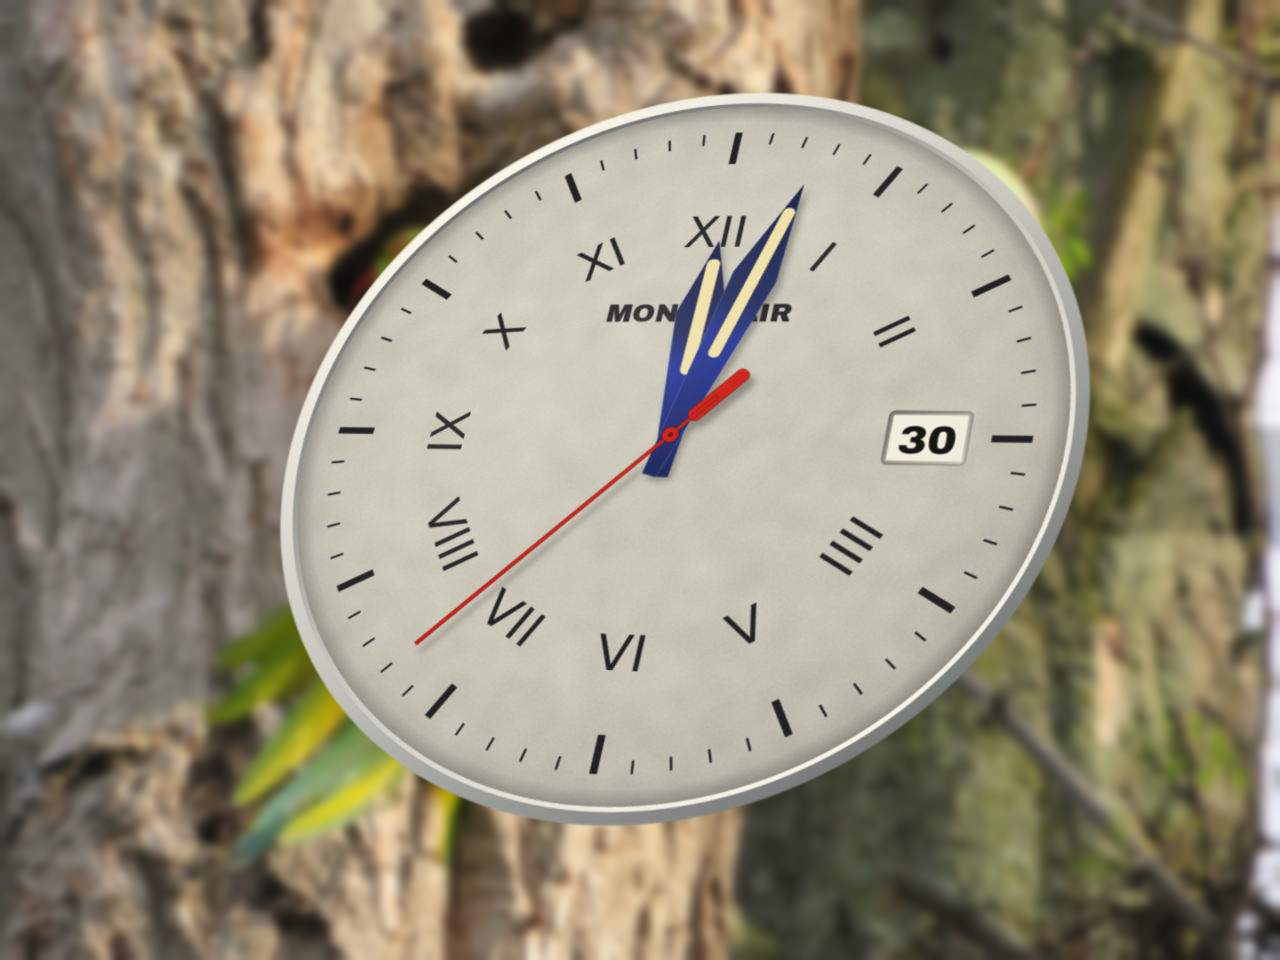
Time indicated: 12:02:37
